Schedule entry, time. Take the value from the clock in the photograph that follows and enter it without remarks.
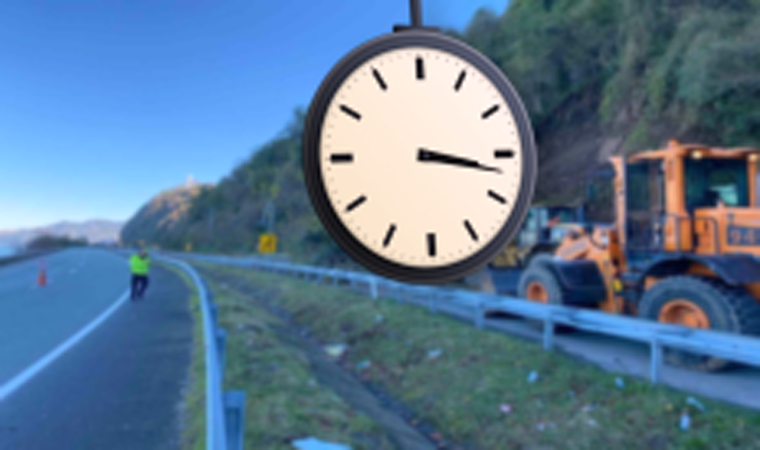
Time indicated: 3:17
